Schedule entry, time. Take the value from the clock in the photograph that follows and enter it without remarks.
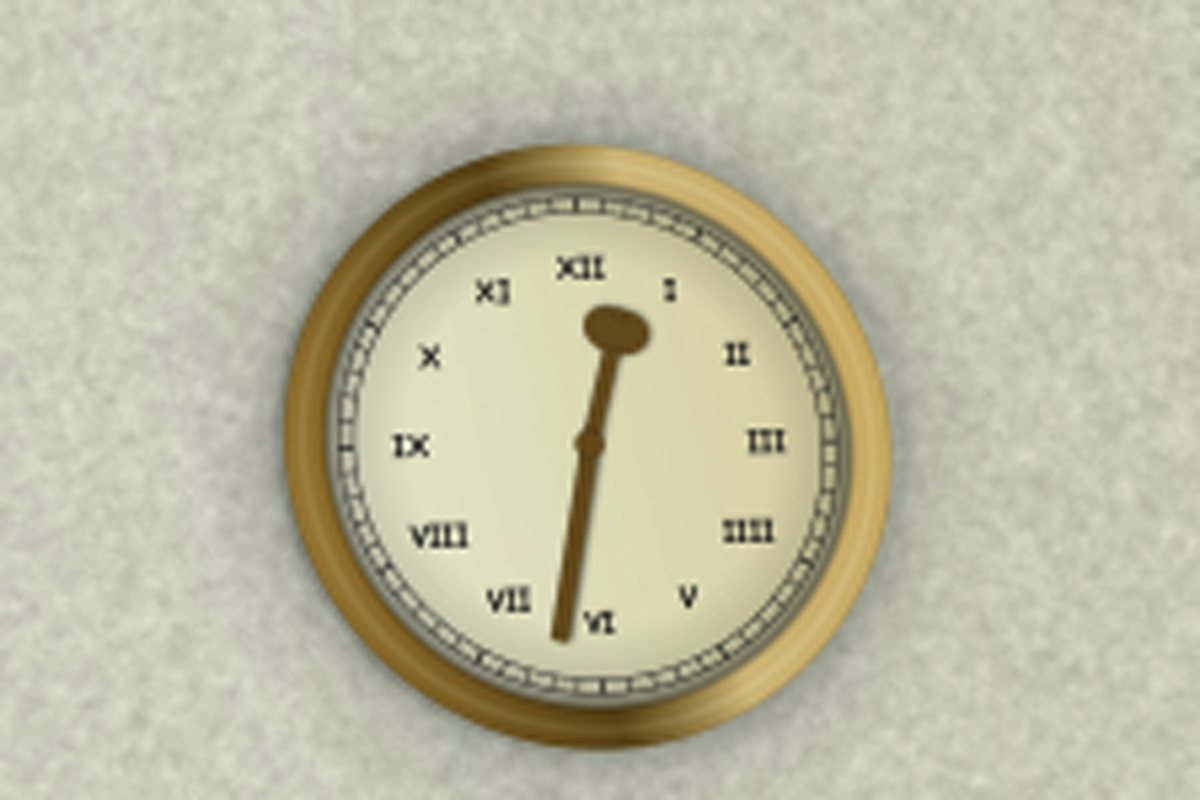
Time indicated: 12:32
